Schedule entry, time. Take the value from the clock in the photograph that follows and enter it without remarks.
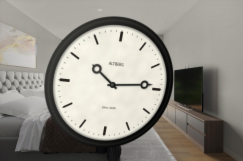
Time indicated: 10:14
